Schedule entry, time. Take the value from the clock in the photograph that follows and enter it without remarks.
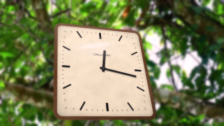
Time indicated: 12:17
